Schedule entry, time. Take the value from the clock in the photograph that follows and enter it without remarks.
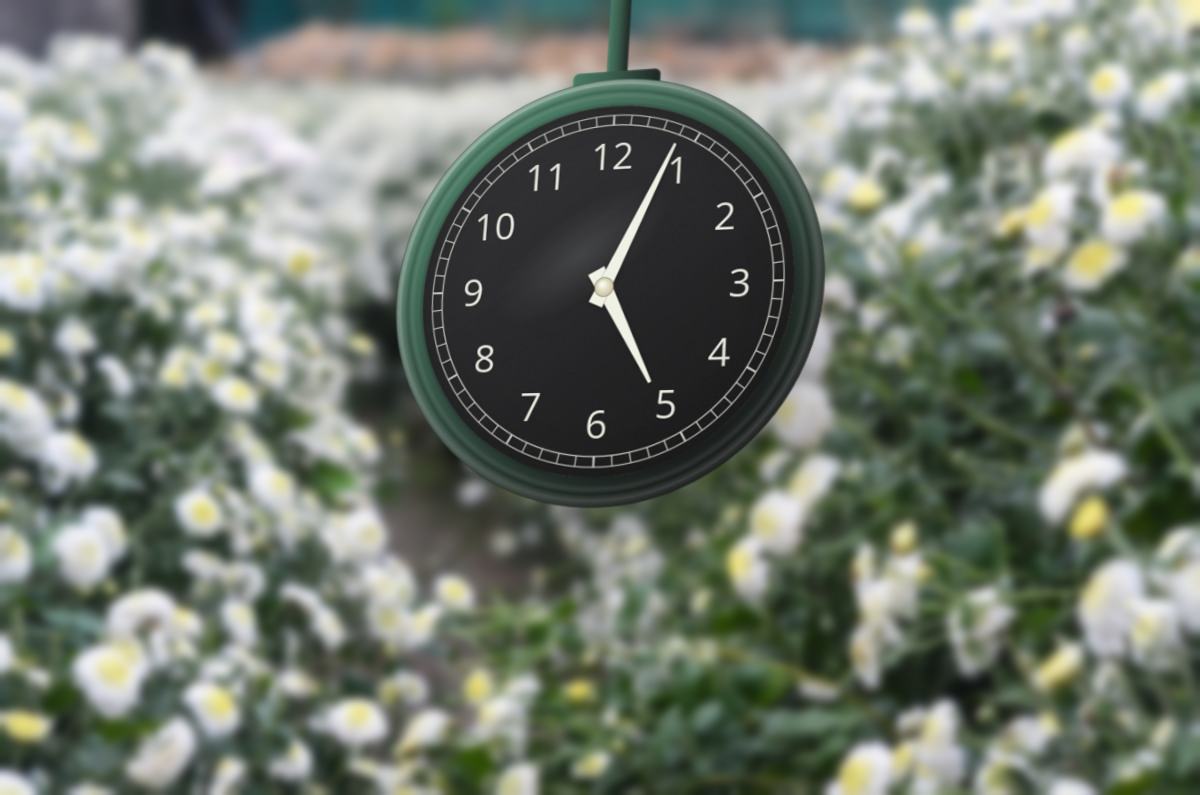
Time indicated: 5:04
